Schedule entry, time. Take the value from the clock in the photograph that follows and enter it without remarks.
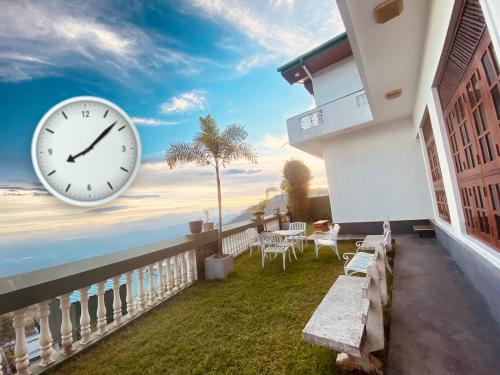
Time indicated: 8:08
